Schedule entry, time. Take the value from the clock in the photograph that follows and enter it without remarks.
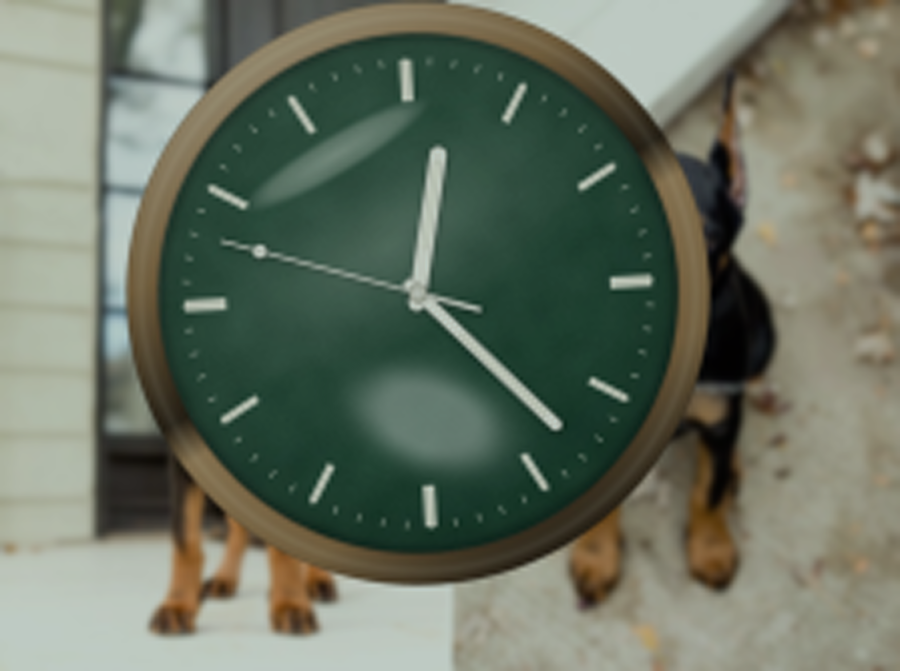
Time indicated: 12:22:48
